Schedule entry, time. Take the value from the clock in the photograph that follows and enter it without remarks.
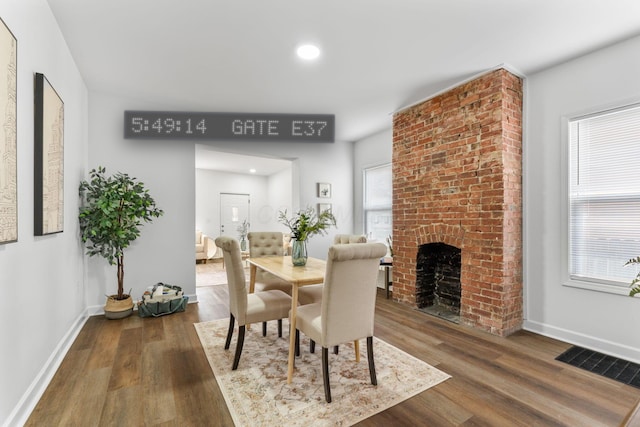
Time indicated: 5:49:14
